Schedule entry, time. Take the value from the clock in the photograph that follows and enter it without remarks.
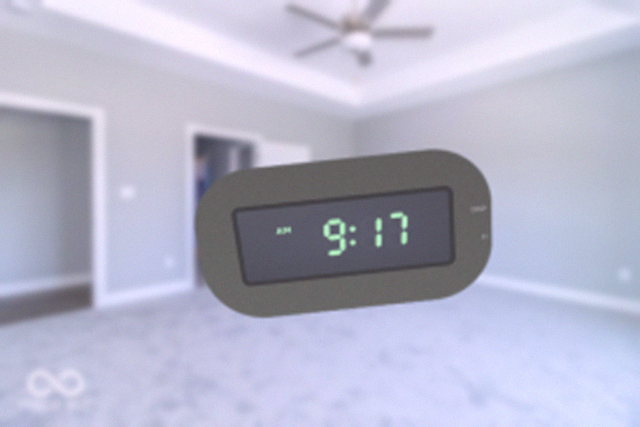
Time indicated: 9:17
